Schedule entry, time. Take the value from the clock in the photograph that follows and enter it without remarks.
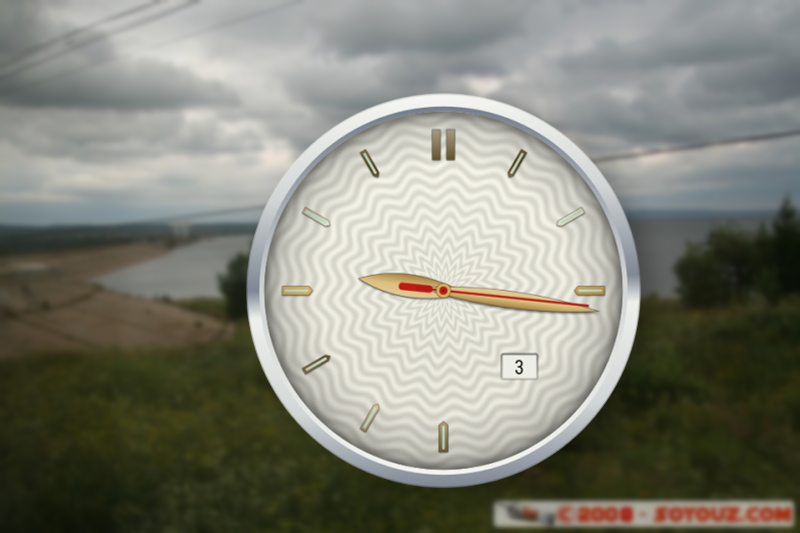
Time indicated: 9:16:16
